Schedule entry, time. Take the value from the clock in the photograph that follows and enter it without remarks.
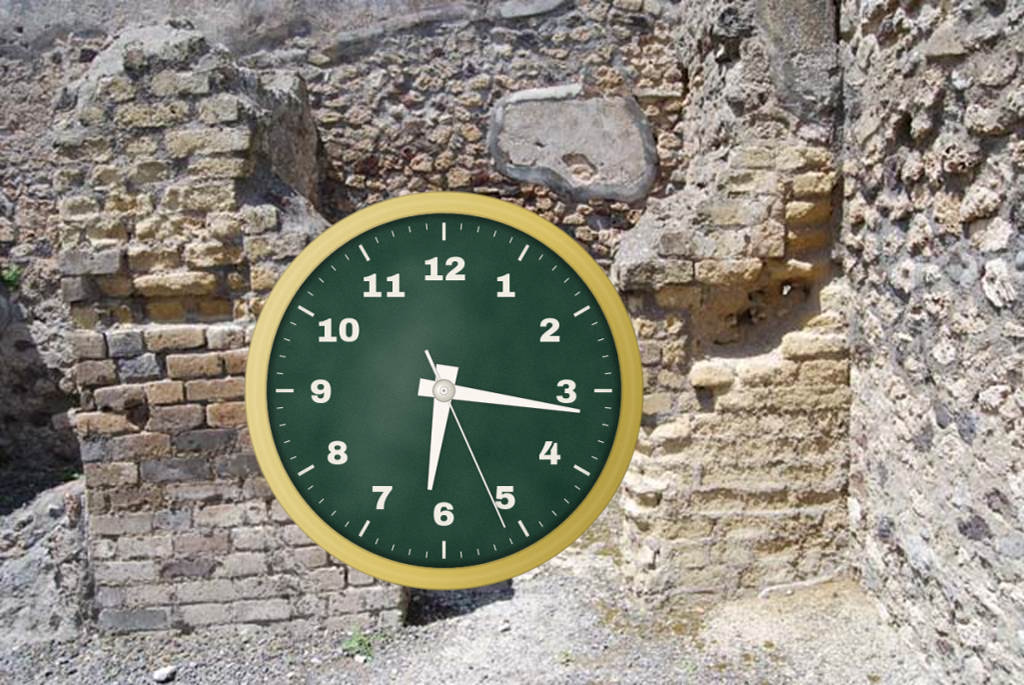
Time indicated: 6:16:26
